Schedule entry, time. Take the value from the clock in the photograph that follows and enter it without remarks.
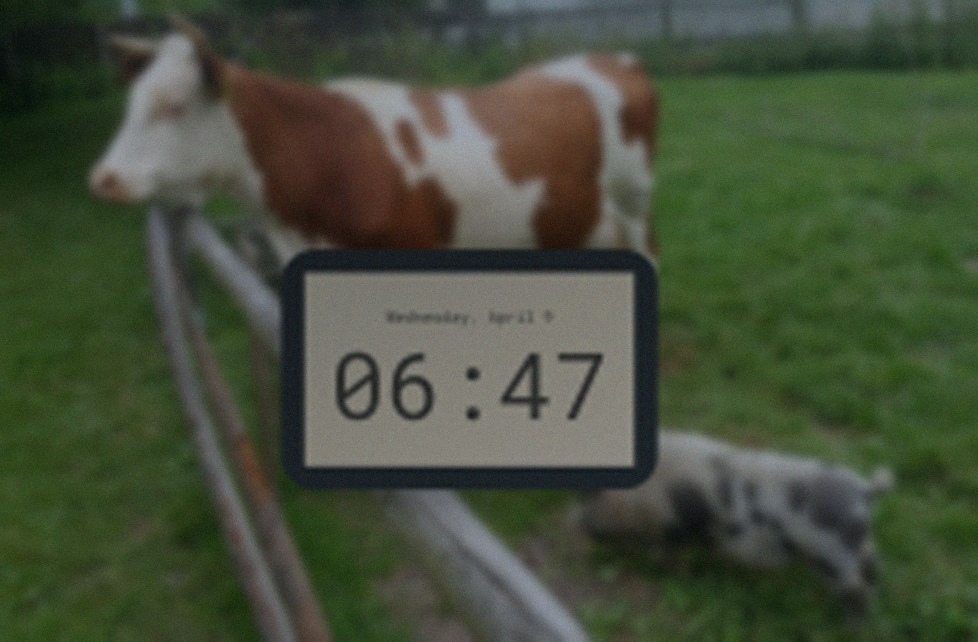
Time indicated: 6:47
